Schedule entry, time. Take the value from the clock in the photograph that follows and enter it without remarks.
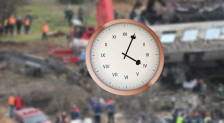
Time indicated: 4:04
